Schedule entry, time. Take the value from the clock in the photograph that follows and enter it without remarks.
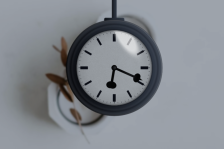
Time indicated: 6:19
